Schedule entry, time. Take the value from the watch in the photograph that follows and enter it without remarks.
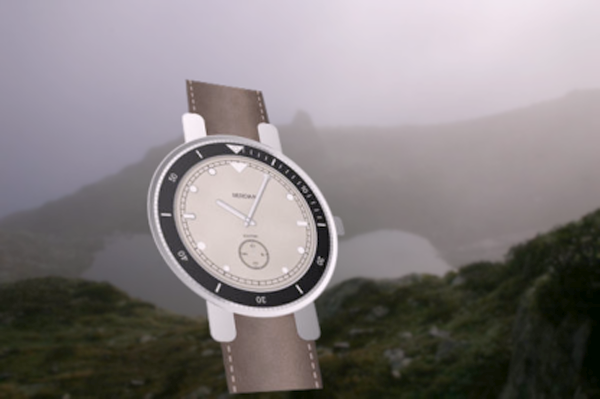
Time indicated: 10:05
